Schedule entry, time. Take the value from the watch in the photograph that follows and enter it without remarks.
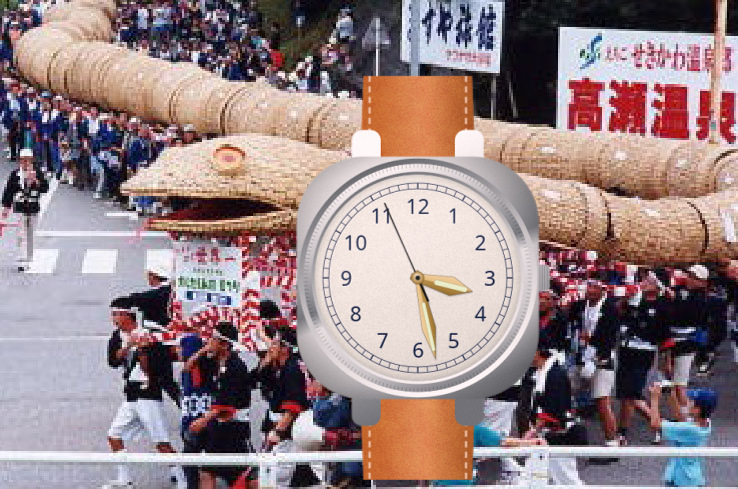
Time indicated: 3:27:56
